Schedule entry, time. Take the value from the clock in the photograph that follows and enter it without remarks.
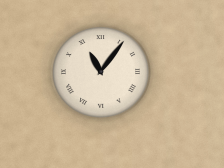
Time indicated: 11:06
